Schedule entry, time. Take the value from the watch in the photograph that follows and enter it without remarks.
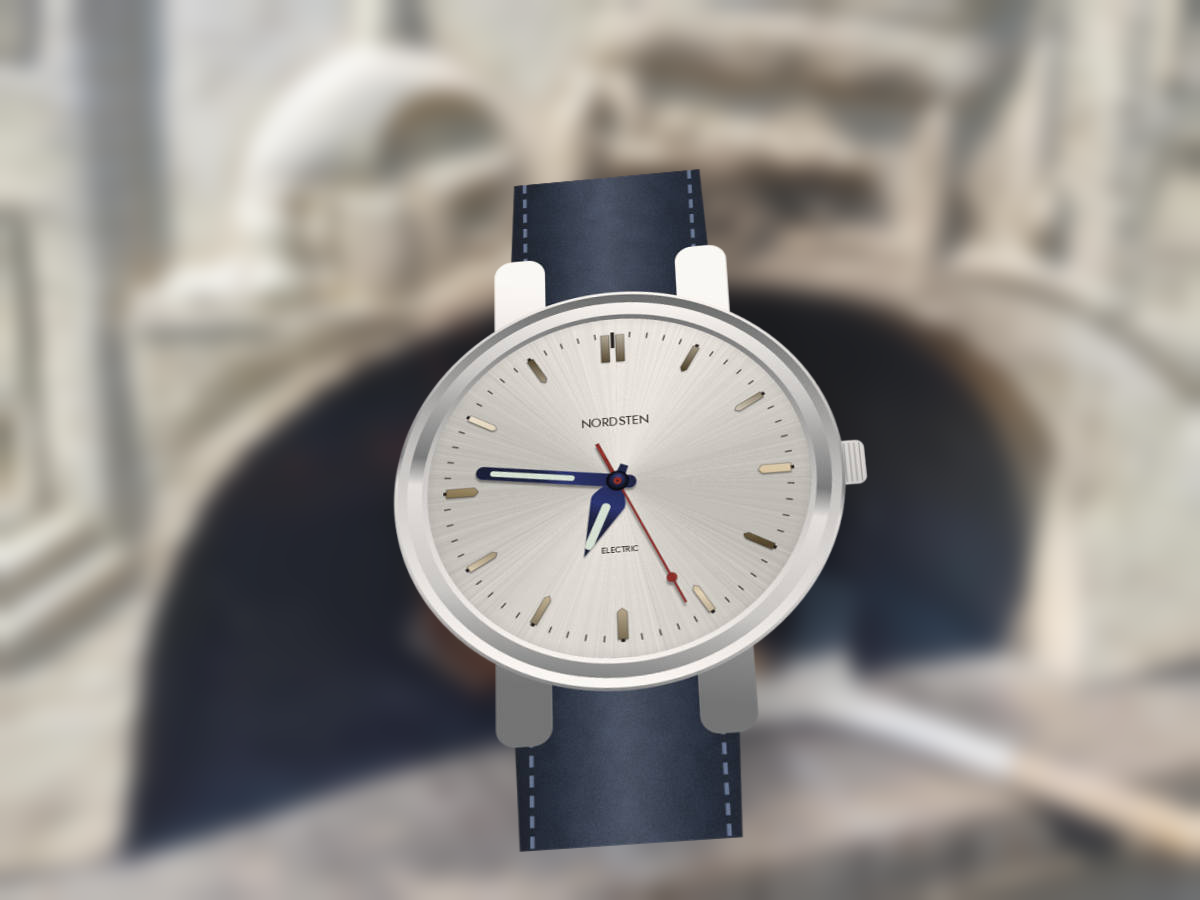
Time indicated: 6:46:26
